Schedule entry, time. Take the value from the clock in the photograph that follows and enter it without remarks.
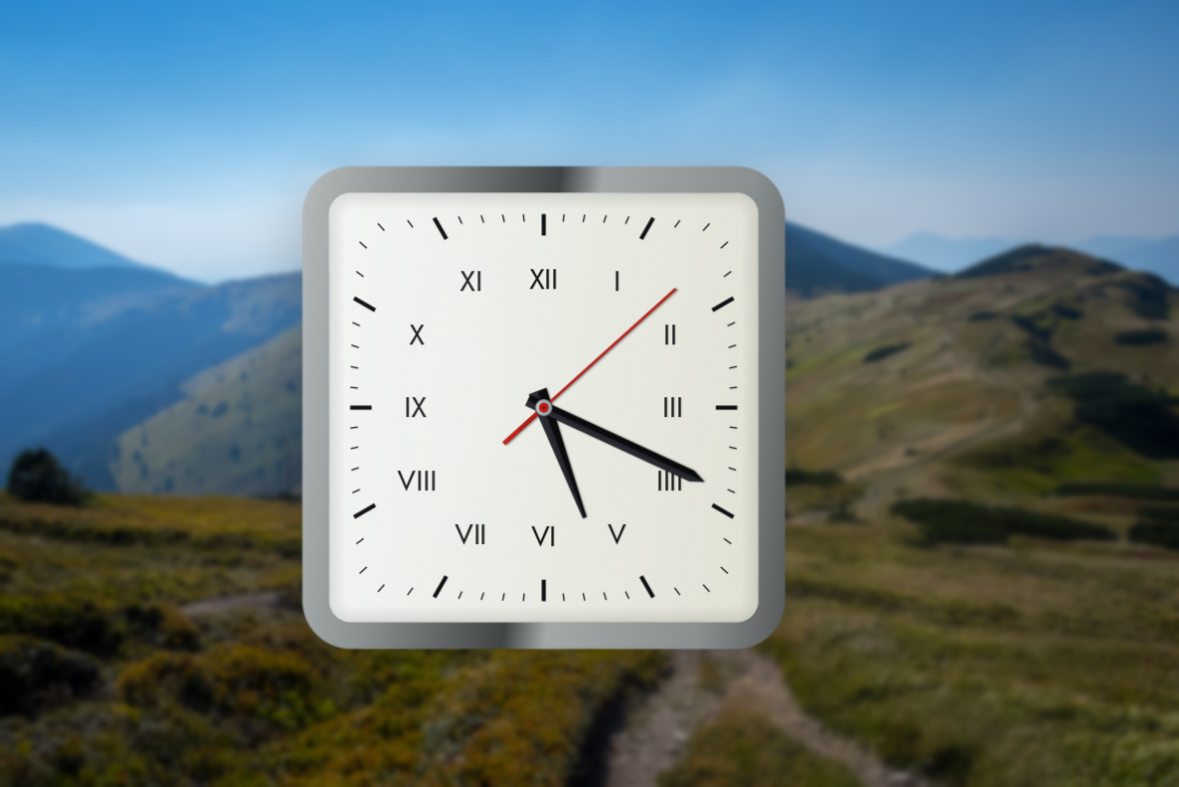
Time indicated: 5:19:08
